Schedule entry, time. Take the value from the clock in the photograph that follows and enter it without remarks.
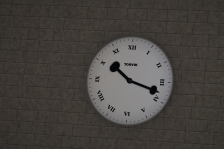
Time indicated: 10:18
